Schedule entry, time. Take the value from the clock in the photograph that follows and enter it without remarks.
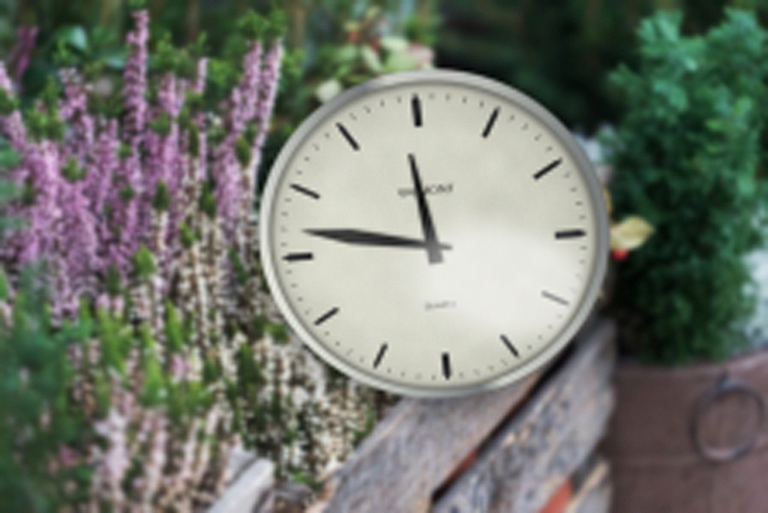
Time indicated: 11:47
